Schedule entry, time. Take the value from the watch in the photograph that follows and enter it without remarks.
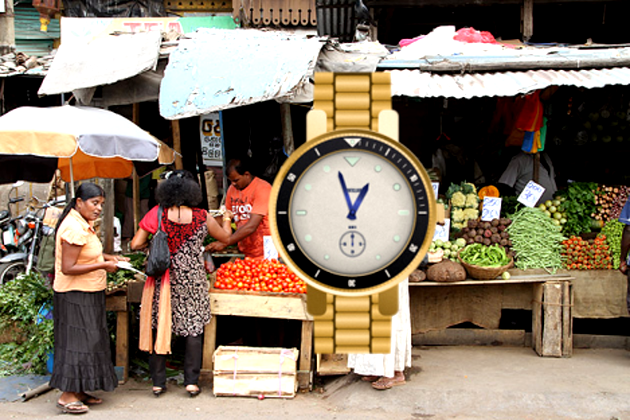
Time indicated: 12:57
